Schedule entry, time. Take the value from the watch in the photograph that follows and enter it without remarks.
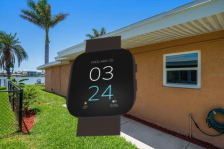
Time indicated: 3:24
